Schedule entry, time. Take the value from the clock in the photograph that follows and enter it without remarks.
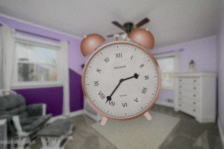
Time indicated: 2:37
